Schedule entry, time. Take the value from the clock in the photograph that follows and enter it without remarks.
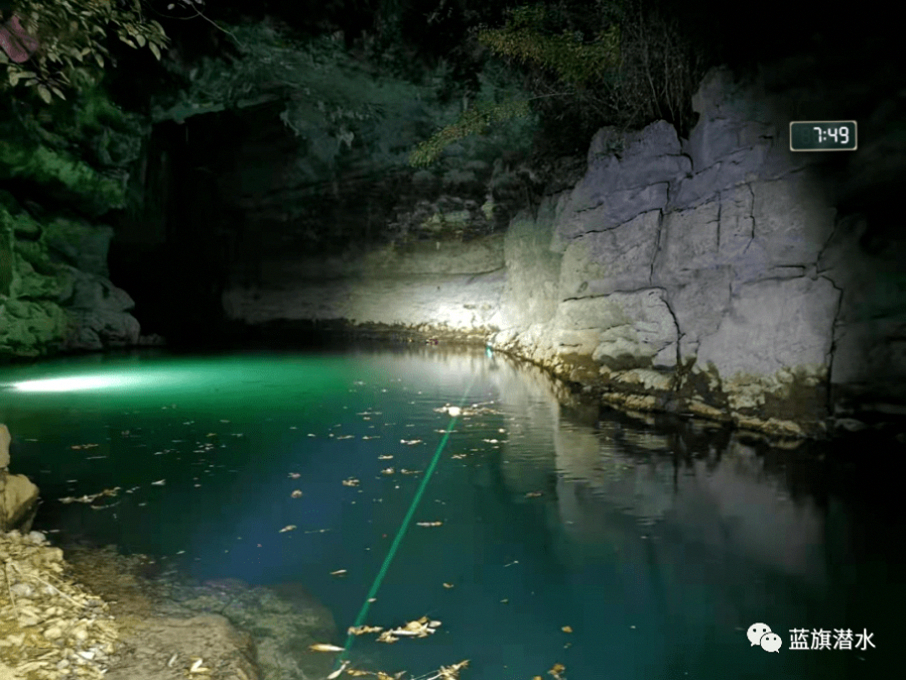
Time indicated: 7:49
